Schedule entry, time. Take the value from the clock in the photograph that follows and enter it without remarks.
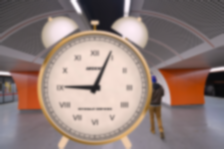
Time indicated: 9:04
